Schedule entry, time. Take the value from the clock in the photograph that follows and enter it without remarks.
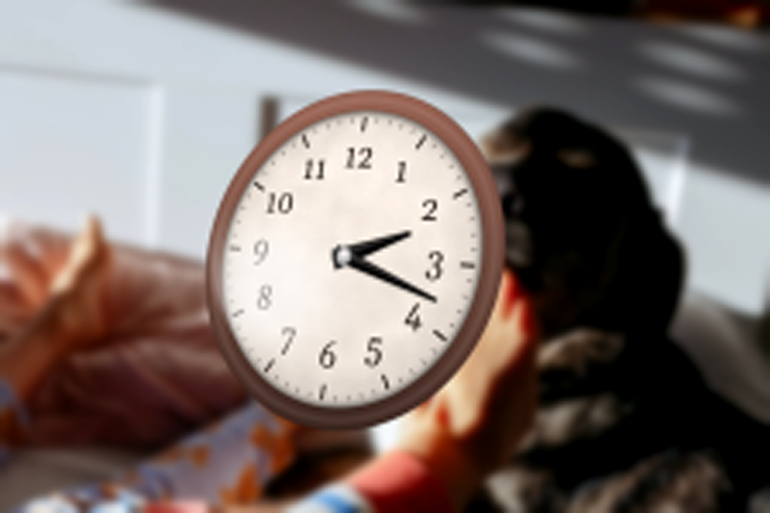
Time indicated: 2:18
